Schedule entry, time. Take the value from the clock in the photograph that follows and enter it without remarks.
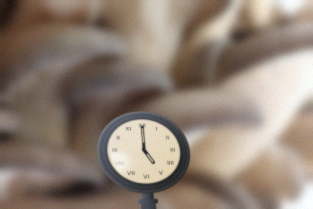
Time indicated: 5:00
